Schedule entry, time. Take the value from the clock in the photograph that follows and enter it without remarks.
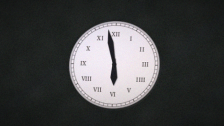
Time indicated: 5:58
